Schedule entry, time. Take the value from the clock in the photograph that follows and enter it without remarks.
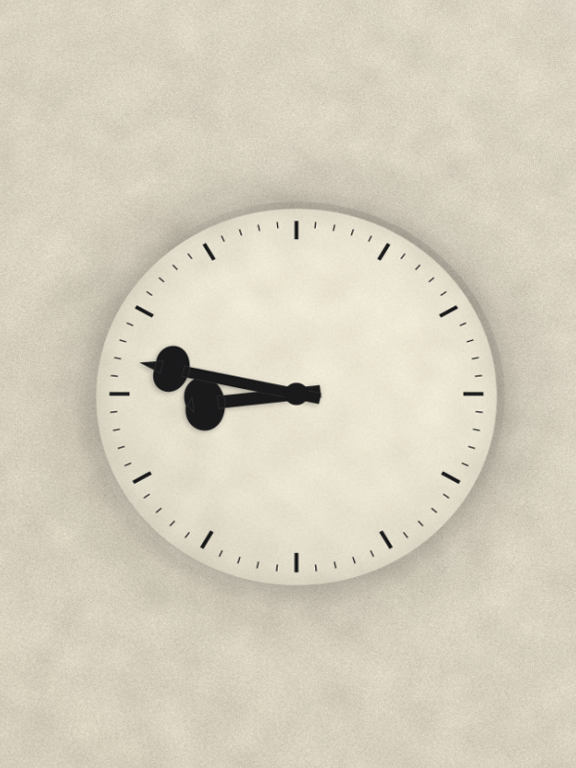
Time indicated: 8:47
